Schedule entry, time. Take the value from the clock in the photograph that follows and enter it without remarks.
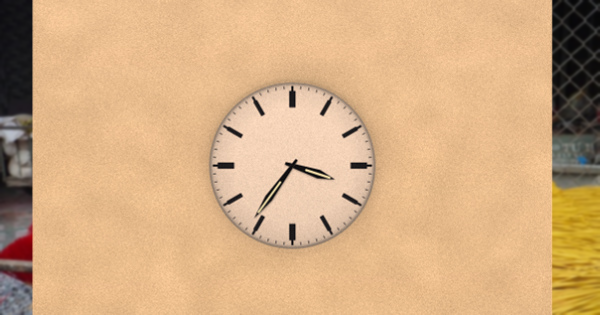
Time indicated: 3:36
